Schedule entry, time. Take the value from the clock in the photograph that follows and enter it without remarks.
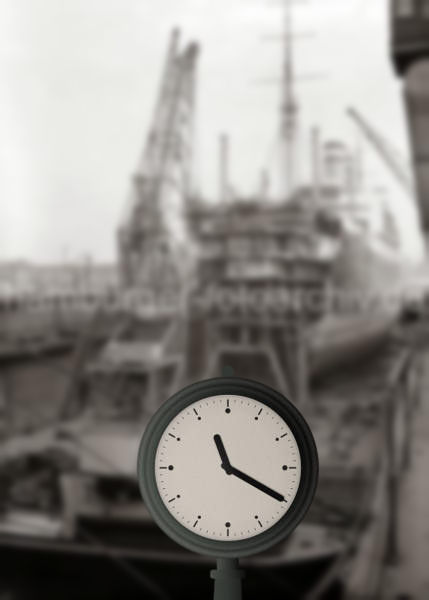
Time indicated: 11:20
